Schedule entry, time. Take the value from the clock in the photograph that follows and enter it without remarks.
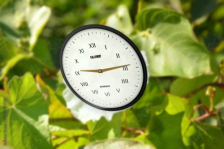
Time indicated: 9:14
